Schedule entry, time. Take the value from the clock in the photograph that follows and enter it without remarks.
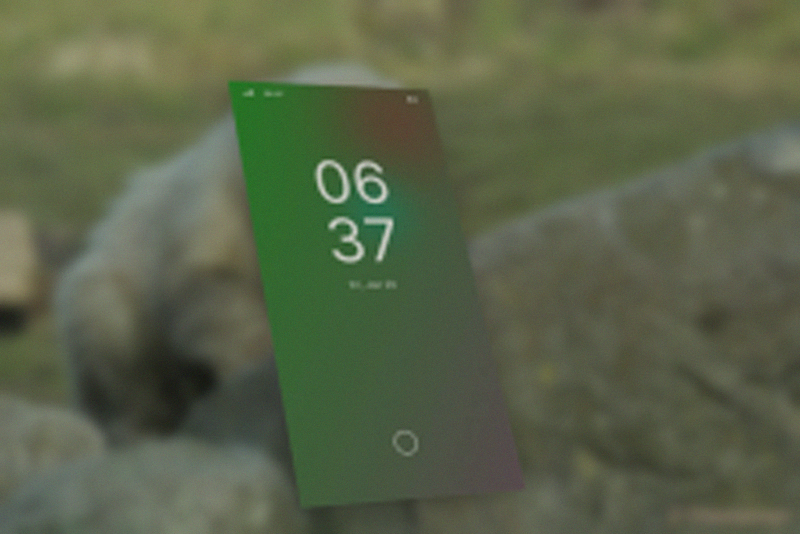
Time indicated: 6:37
